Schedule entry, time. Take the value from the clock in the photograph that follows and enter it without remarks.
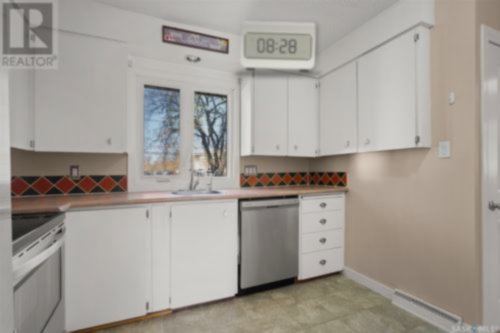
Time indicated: 8:28
